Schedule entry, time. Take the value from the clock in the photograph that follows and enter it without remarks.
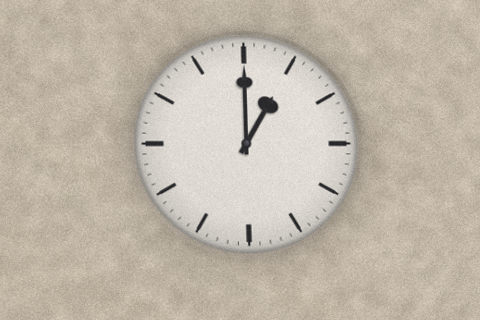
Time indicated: 1:00
